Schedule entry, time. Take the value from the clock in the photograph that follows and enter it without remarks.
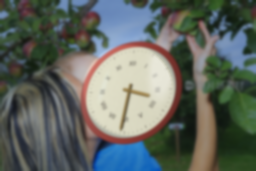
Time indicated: 3:31
